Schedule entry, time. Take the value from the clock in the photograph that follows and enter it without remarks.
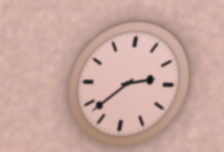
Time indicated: 2:38
